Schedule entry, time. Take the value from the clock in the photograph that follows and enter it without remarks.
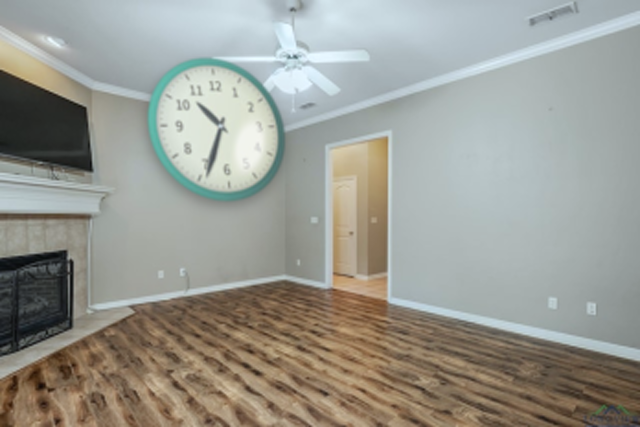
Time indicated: 10:34
